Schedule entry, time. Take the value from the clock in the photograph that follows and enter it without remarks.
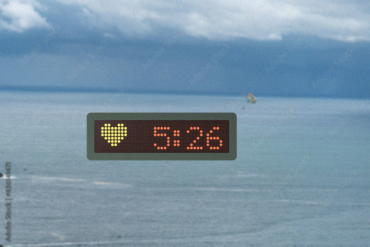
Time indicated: 5:26
